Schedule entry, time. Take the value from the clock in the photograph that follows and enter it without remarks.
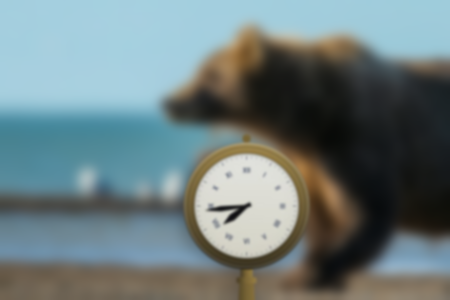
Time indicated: 7:44
